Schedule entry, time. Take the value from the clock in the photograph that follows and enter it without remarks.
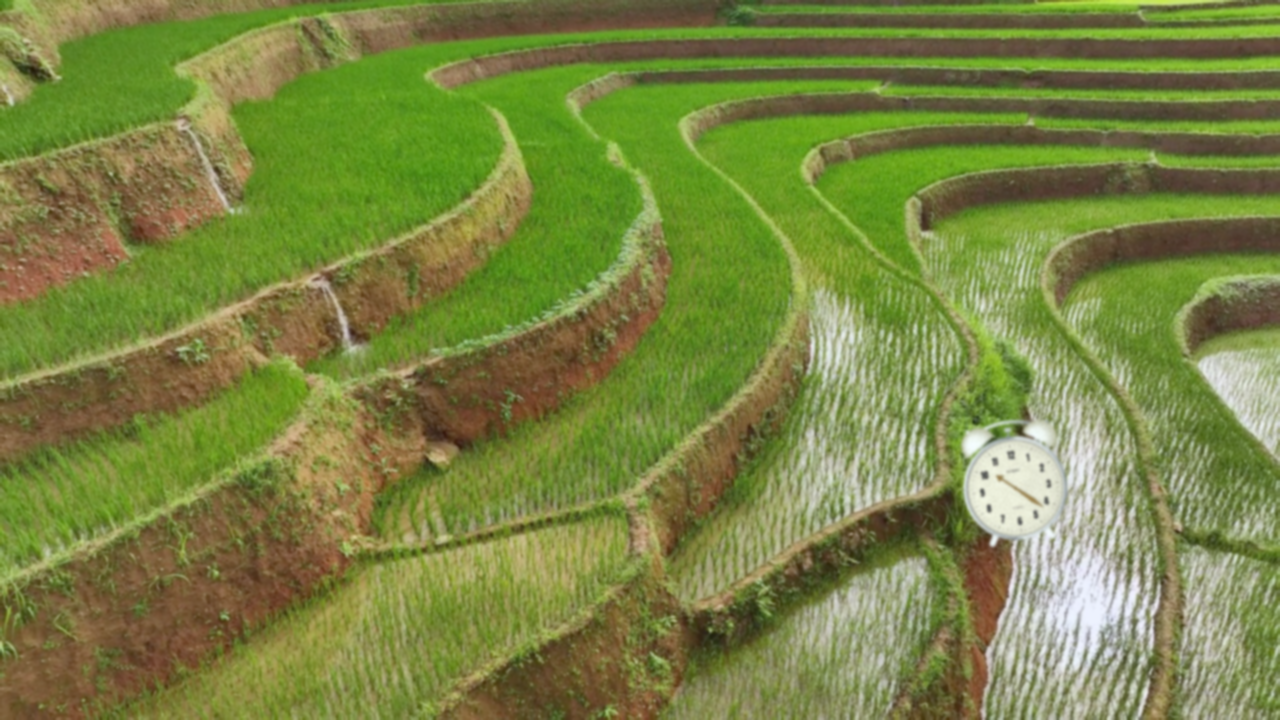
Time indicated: 10:22
